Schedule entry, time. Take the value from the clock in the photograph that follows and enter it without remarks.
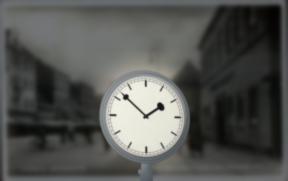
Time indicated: 1:52
